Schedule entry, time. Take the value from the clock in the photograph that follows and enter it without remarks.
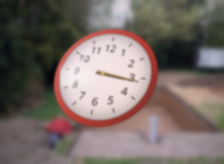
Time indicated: 3:16
